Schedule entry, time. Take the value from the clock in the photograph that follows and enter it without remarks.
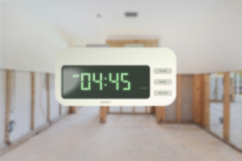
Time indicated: 4:45
